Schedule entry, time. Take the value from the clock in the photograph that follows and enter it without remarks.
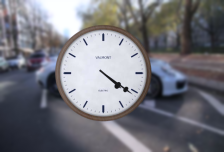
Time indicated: 4:21
